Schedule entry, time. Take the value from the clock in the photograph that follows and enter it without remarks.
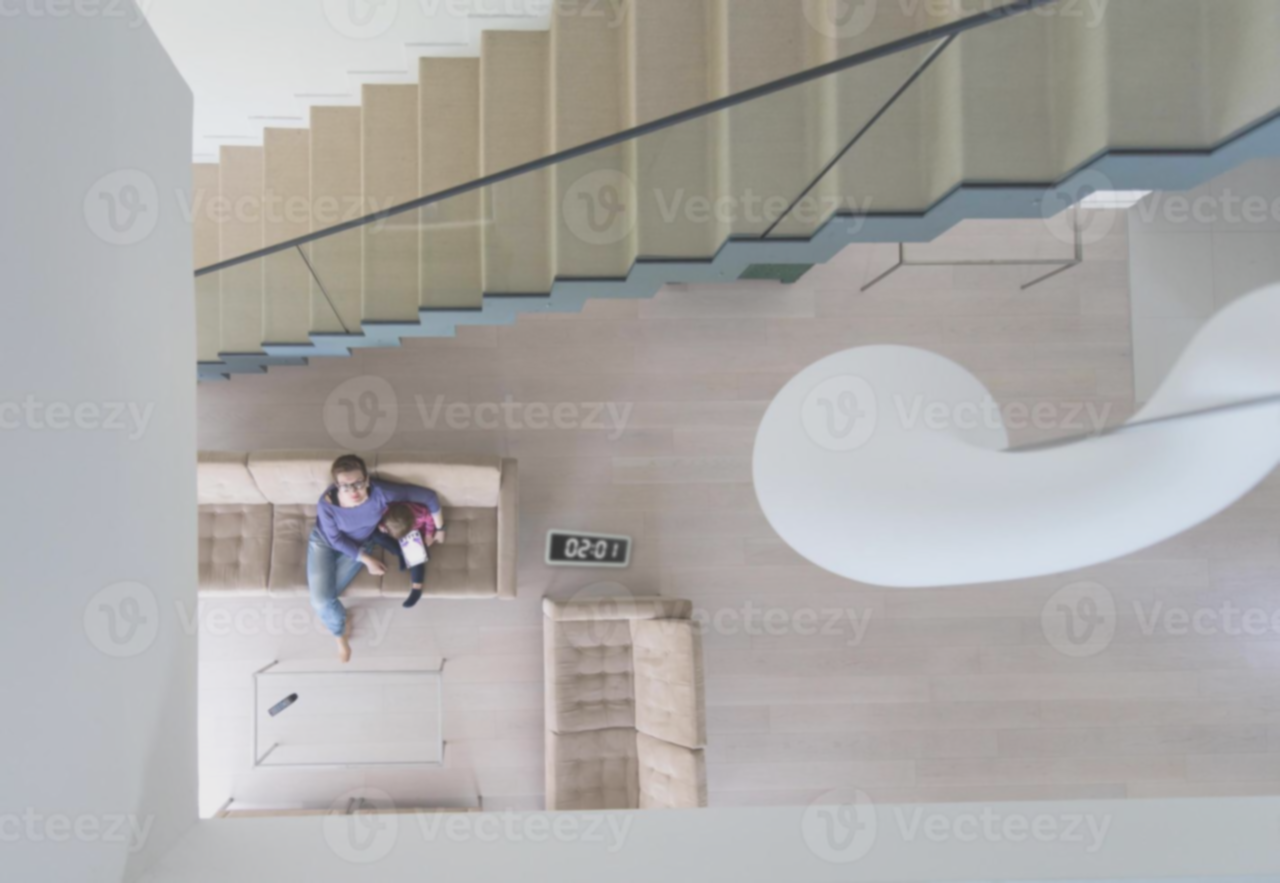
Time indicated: 2:01
